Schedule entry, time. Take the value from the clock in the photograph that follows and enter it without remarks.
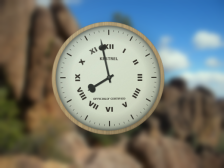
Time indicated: 7:58
